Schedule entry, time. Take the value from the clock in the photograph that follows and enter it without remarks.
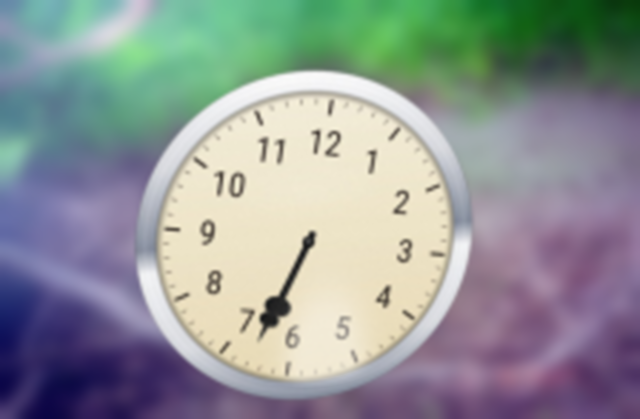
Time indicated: 6:33
